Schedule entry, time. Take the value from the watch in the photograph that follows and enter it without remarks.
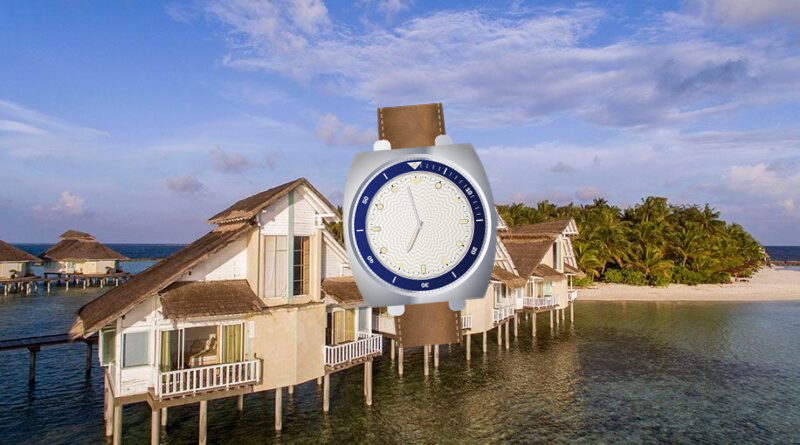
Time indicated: 6:58
